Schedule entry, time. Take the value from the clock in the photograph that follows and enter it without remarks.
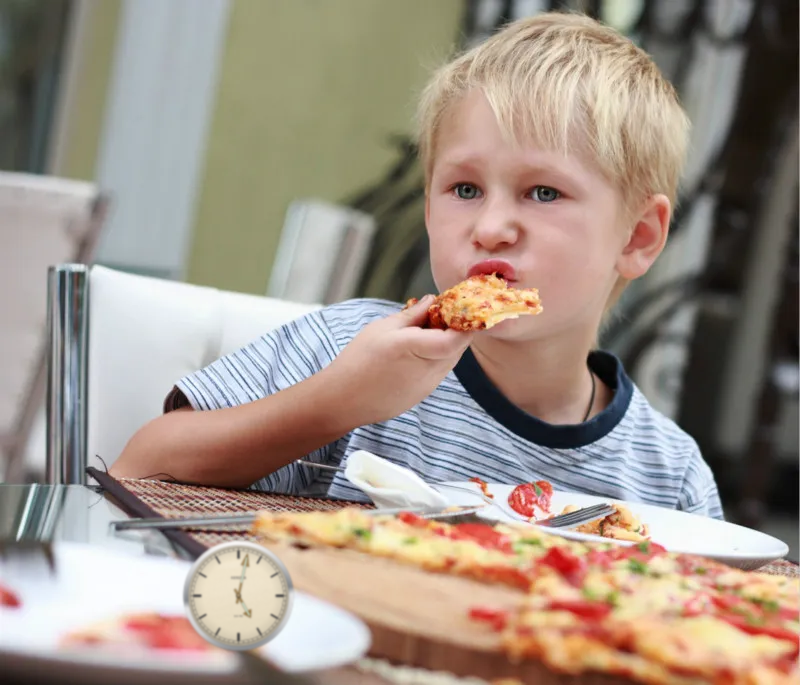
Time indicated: 5:02
